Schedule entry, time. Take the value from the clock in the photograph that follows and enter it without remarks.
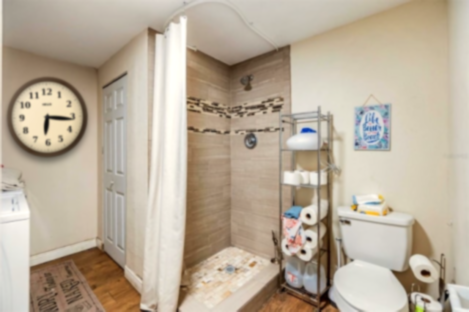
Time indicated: 6:16
